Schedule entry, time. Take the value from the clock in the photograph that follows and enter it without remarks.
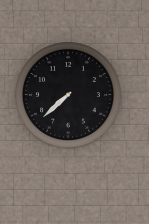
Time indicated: 7:38
